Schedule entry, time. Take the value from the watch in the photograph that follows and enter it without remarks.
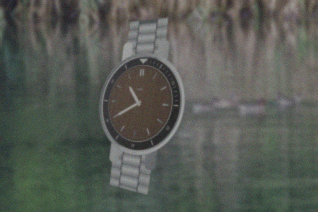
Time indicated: 10:40
